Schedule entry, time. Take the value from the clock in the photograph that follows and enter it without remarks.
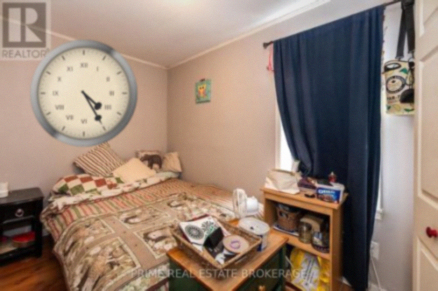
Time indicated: 4:25
